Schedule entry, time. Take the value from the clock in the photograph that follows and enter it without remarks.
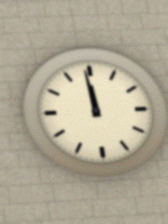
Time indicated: 11:59
